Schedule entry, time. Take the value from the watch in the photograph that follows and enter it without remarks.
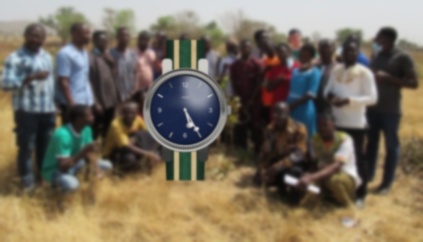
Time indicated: 5:25
